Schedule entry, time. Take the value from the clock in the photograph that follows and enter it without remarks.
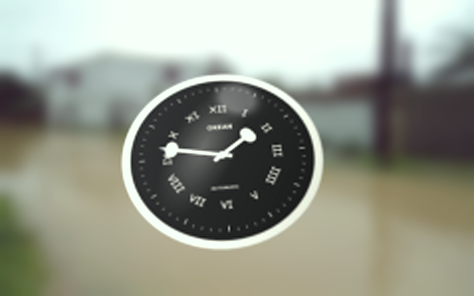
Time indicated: 1:47
